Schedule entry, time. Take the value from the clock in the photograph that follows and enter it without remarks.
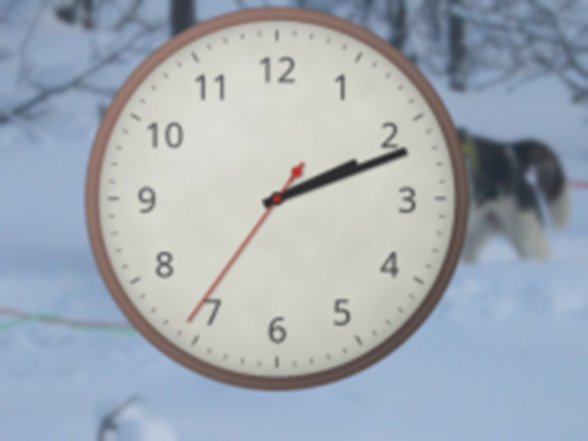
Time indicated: 2:11:36
